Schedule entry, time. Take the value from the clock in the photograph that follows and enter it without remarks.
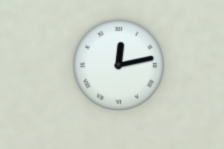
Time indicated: 12:13
